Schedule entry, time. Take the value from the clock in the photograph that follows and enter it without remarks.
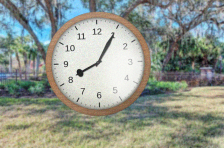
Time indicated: 8:05
